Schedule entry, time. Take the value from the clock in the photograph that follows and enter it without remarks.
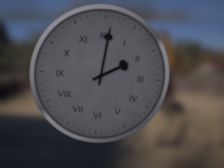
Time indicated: 2:01
